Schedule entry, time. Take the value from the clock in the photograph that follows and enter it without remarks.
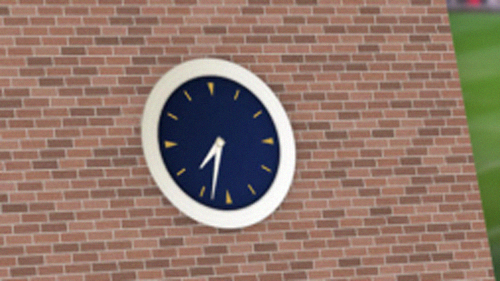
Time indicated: 7:33
